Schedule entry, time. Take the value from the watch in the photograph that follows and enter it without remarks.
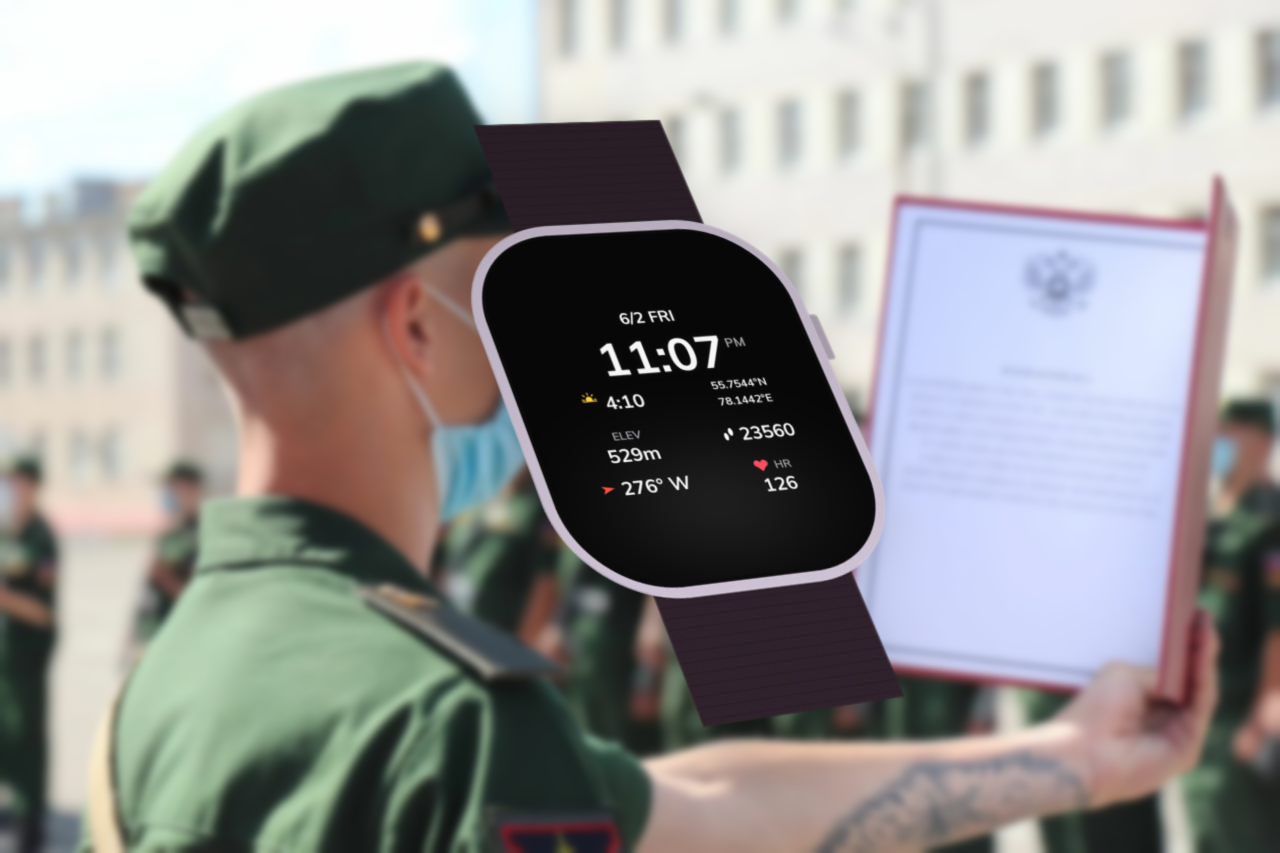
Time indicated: 11:07
